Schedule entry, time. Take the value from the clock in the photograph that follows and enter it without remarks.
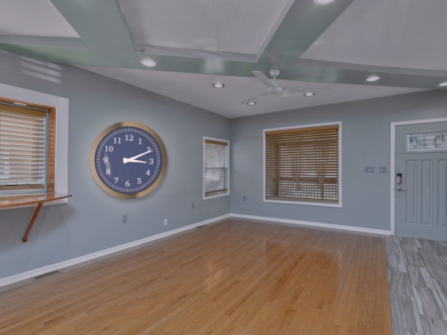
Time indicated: 3:11
